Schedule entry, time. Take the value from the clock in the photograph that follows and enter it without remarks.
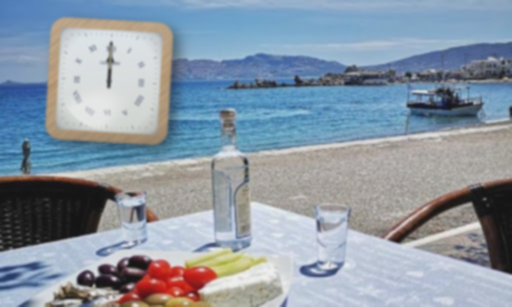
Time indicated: 12:00
